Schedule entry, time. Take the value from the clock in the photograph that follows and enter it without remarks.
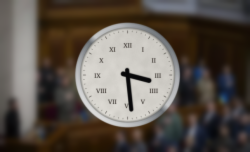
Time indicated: 3:29
